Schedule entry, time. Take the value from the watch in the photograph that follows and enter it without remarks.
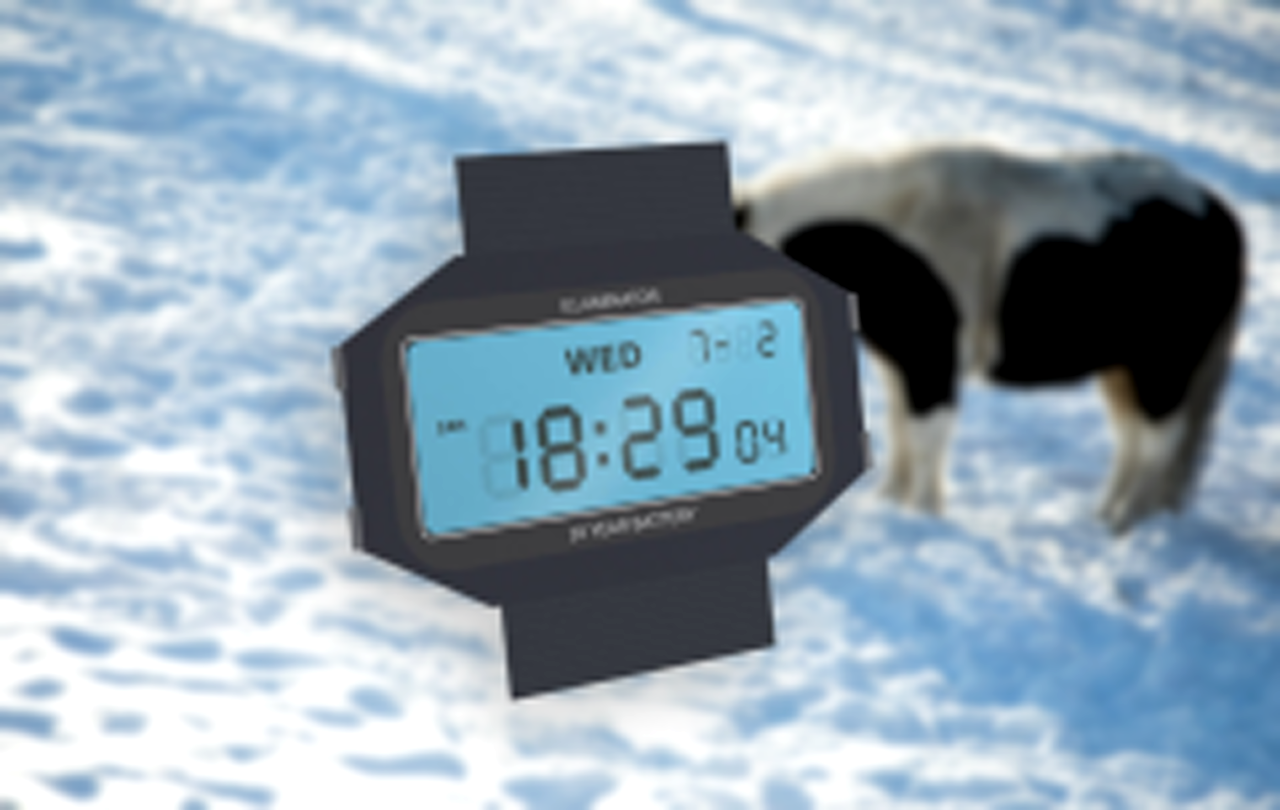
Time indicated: 18:29:04
